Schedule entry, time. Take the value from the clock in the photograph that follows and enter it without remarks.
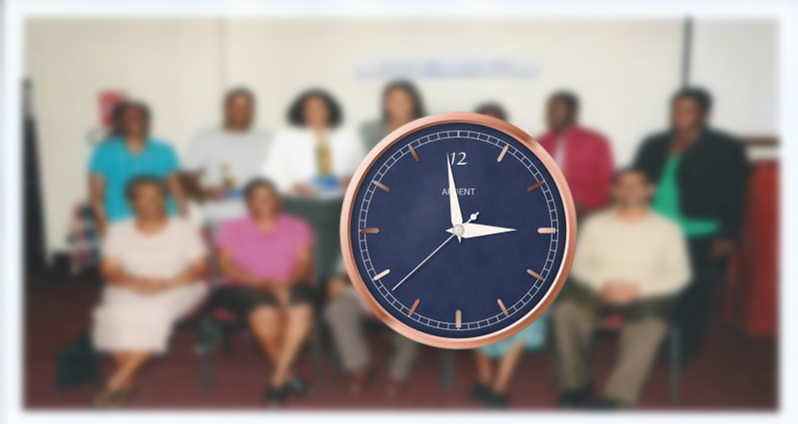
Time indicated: 2:58:38
